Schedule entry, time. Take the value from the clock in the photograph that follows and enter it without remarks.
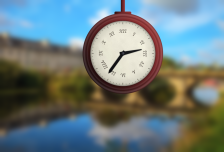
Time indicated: 2:36
